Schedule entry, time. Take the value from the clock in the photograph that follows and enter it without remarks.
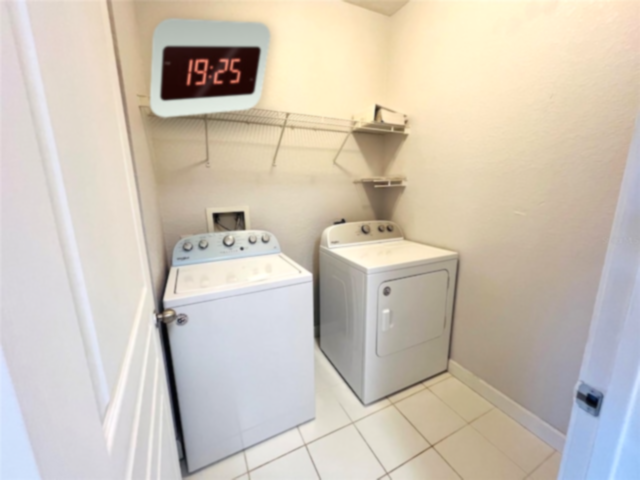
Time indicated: 19:25
